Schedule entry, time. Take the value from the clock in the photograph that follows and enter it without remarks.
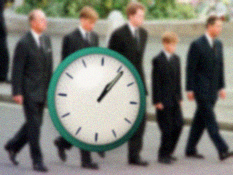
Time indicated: 1:06
